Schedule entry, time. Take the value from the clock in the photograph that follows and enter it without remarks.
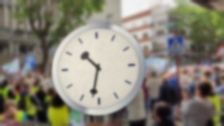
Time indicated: 10:32
